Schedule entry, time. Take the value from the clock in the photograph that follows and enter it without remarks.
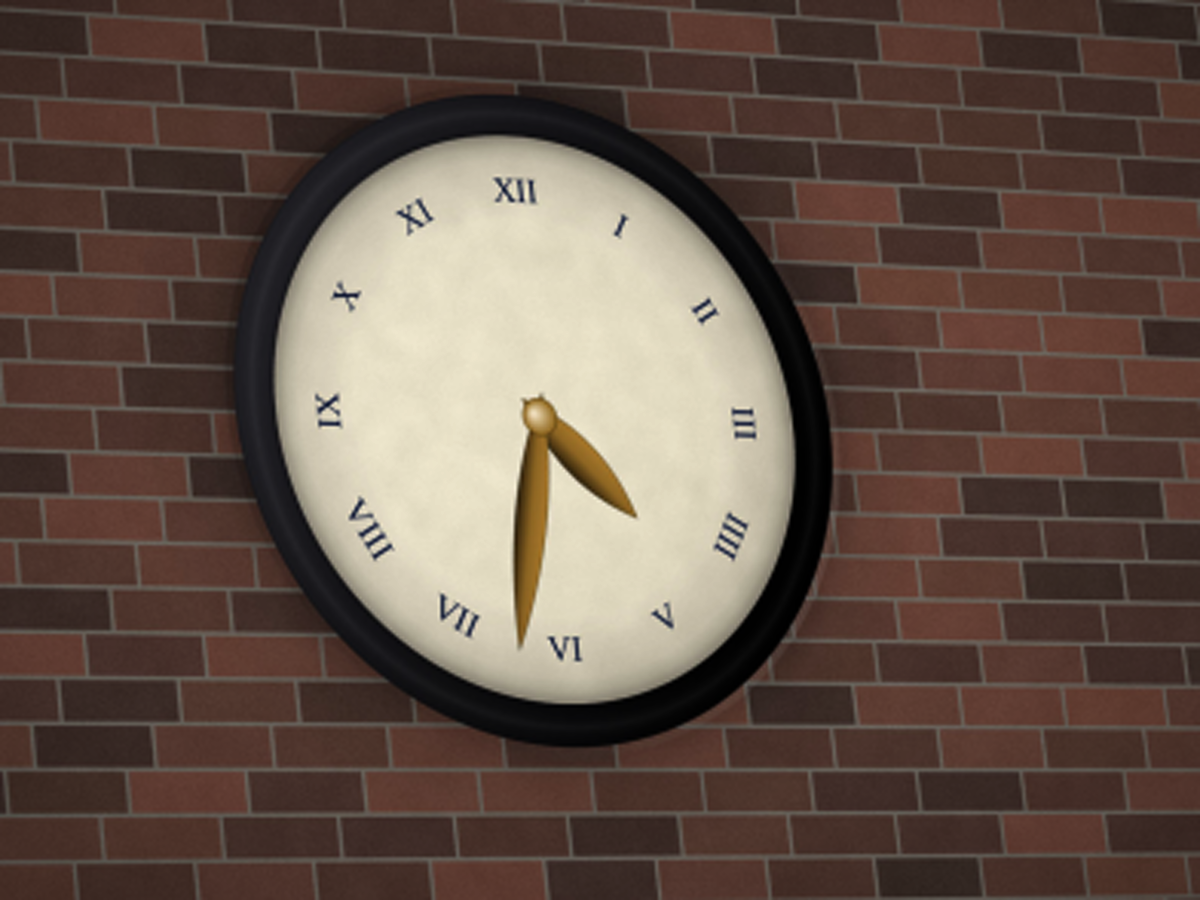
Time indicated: 4:32
